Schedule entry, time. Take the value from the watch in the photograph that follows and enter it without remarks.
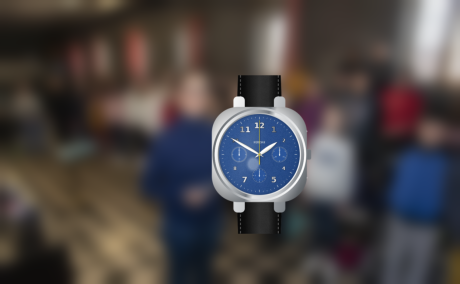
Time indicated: 1:50
